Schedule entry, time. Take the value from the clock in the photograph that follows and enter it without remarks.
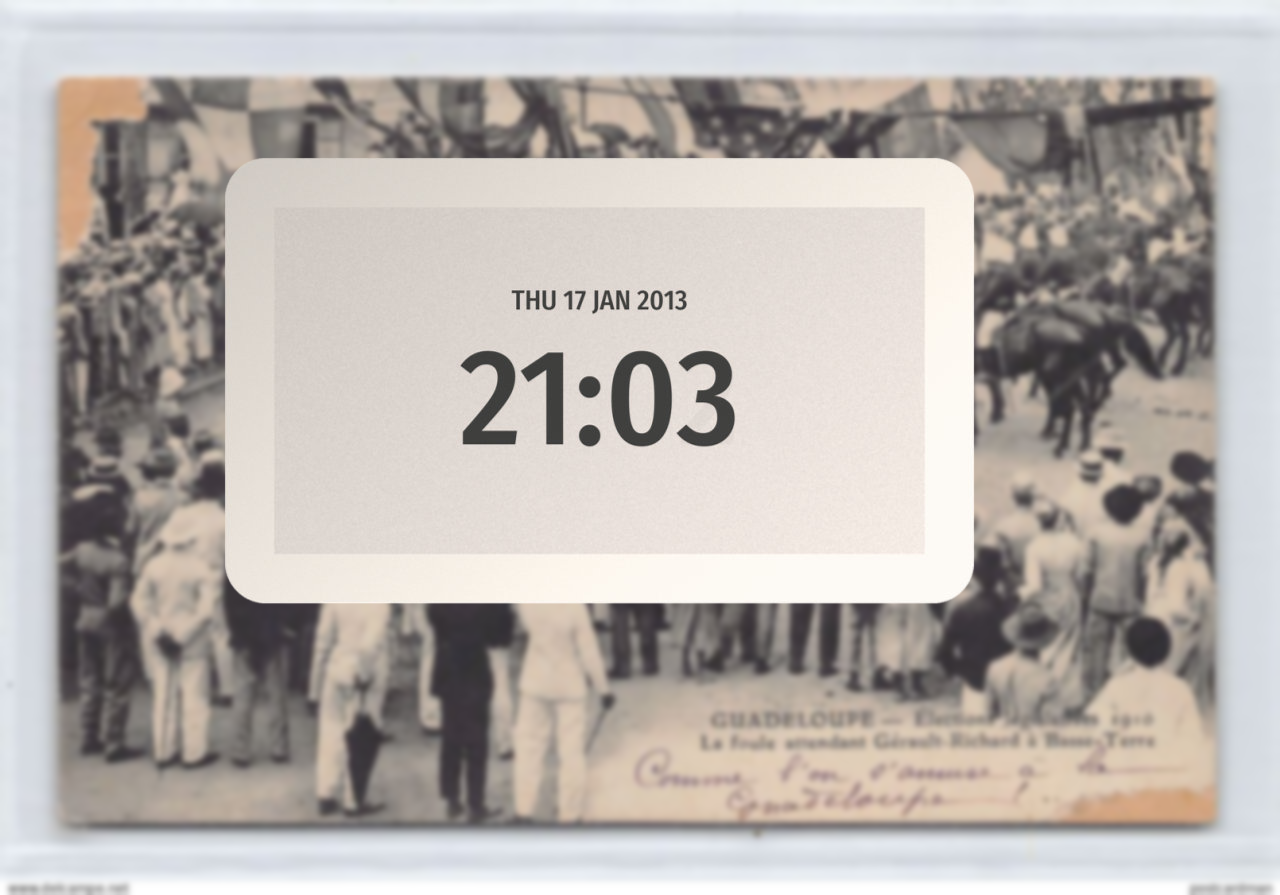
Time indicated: 21:03
